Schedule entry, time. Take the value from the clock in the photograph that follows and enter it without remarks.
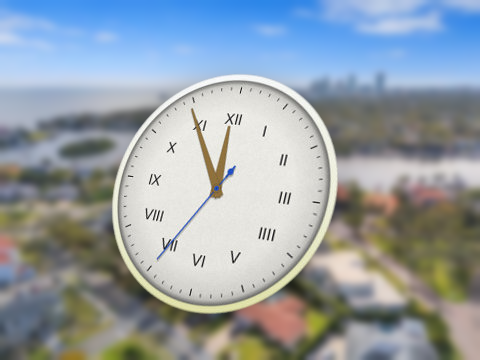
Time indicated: 11:54:35
